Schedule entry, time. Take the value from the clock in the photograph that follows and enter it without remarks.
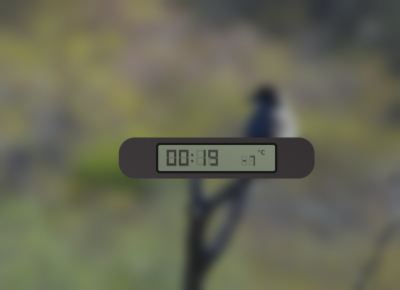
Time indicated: 0:19
